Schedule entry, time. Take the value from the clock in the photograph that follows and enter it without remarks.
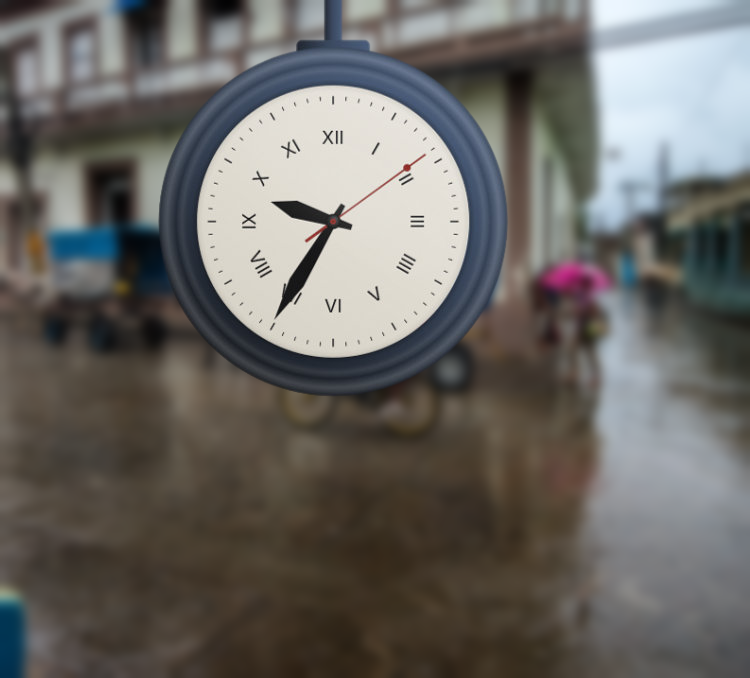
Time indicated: 9:35:09
